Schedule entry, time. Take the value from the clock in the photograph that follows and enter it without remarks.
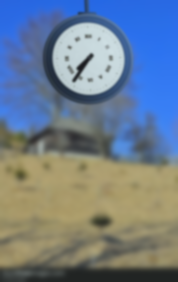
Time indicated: 7:36
